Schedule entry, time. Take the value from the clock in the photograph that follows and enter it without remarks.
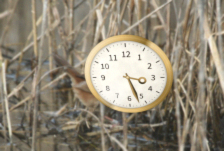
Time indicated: 3:27
